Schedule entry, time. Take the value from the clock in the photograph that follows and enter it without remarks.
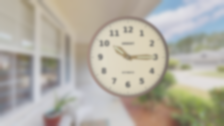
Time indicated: 10:15
